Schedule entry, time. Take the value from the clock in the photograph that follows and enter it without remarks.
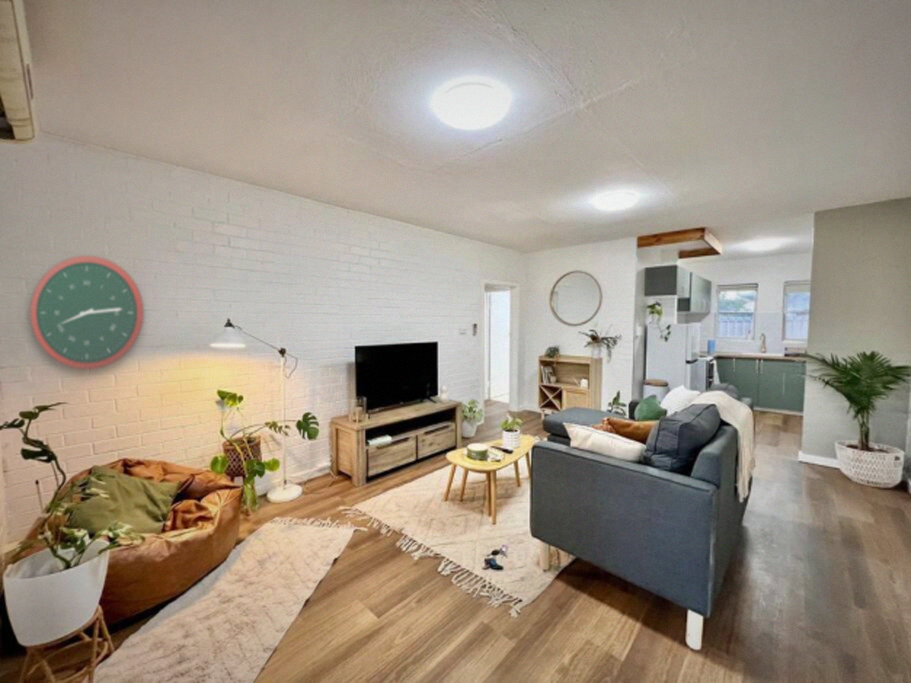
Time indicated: 8:14
